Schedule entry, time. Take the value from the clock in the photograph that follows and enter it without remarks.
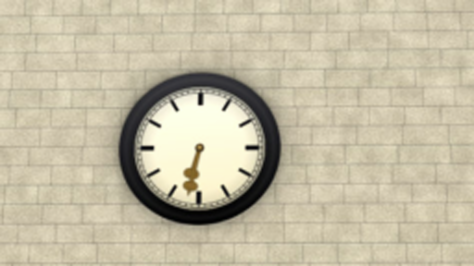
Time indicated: 6:32
